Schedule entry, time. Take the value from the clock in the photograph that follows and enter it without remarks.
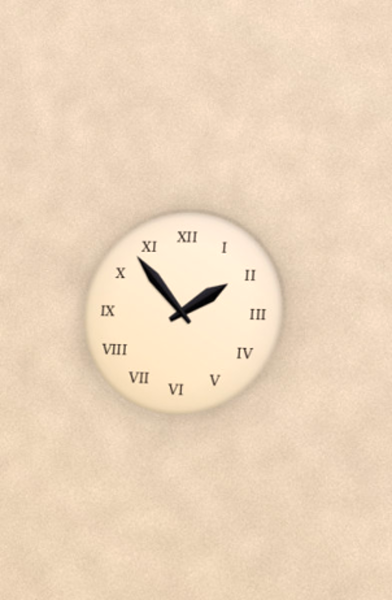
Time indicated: 1:53
